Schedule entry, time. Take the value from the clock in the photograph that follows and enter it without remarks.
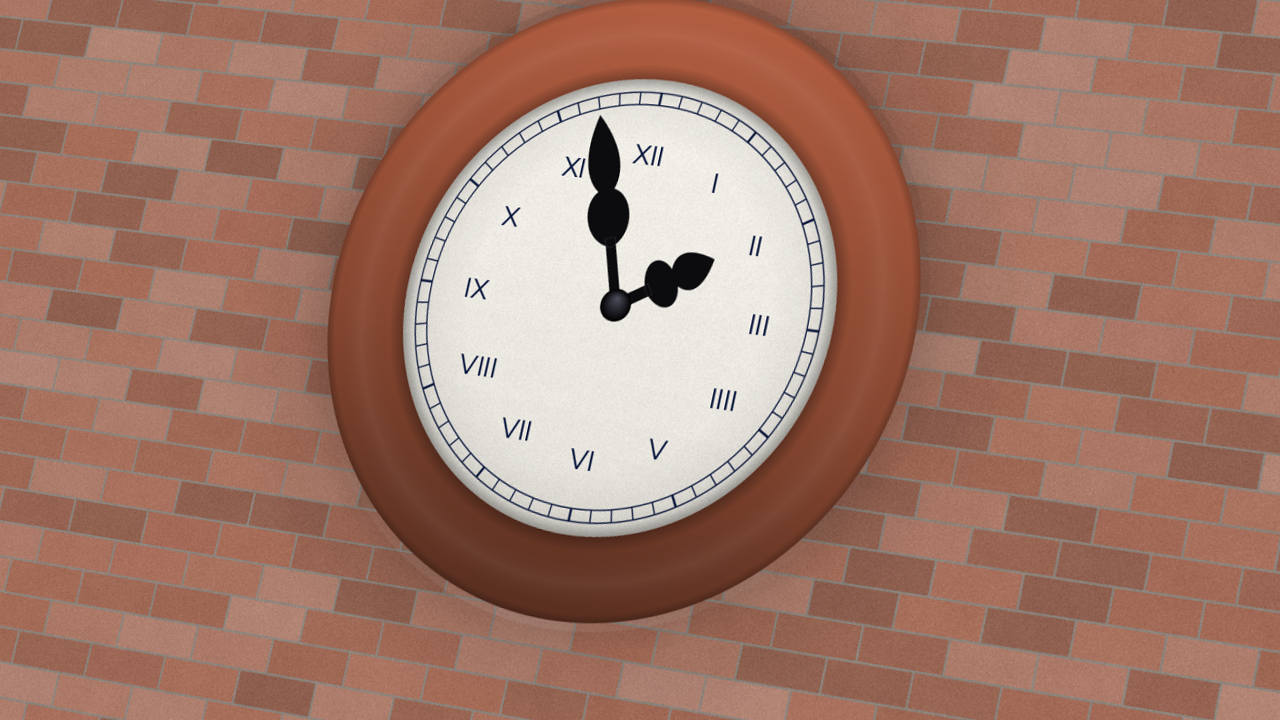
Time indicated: 1:57
